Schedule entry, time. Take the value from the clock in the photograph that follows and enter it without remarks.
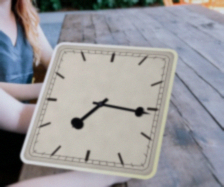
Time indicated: 7:16
